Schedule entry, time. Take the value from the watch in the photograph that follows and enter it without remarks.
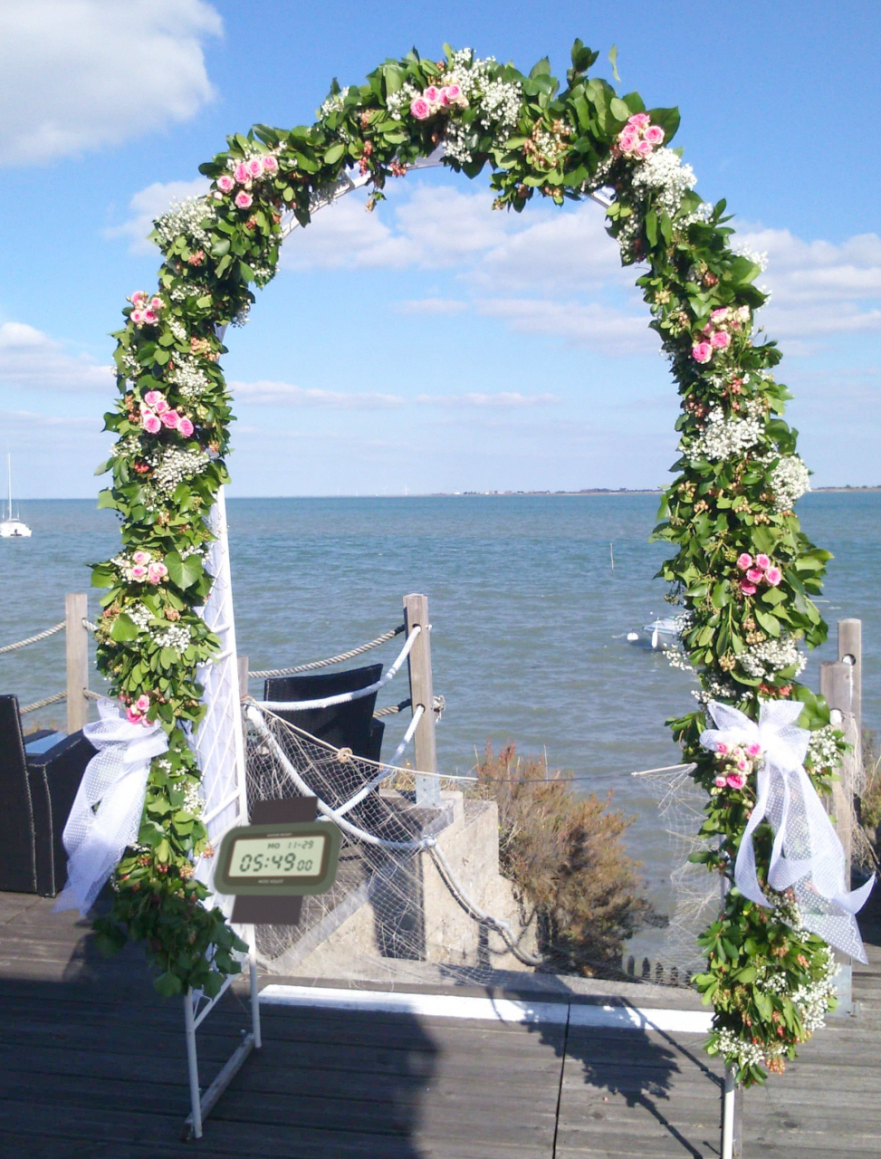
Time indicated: 5:49:00
